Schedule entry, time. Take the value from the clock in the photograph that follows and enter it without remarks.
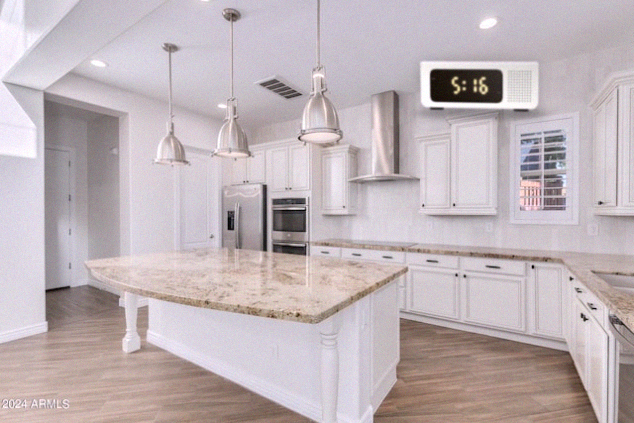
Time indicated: 5:16
